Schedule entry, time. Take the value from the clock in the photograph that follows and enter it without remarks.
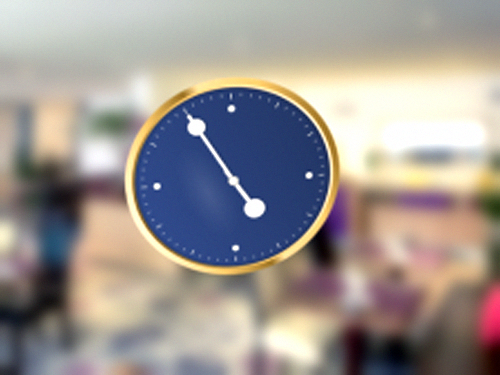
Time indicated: 4:55
